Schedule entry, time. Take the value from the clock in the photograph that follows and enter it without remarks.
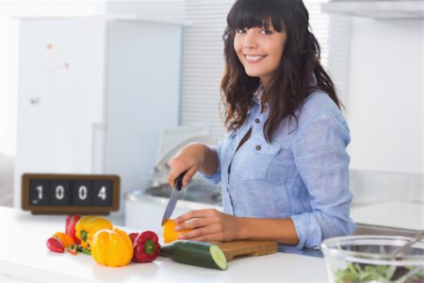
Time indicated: 10:04
